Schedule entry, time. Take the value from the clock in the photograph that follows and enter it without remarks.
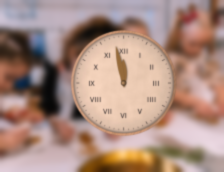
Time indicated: 11:58
